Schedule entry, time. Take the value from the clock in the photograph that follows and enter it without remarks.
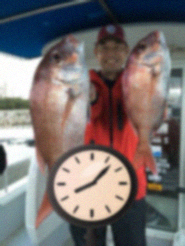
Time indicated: 8:07
